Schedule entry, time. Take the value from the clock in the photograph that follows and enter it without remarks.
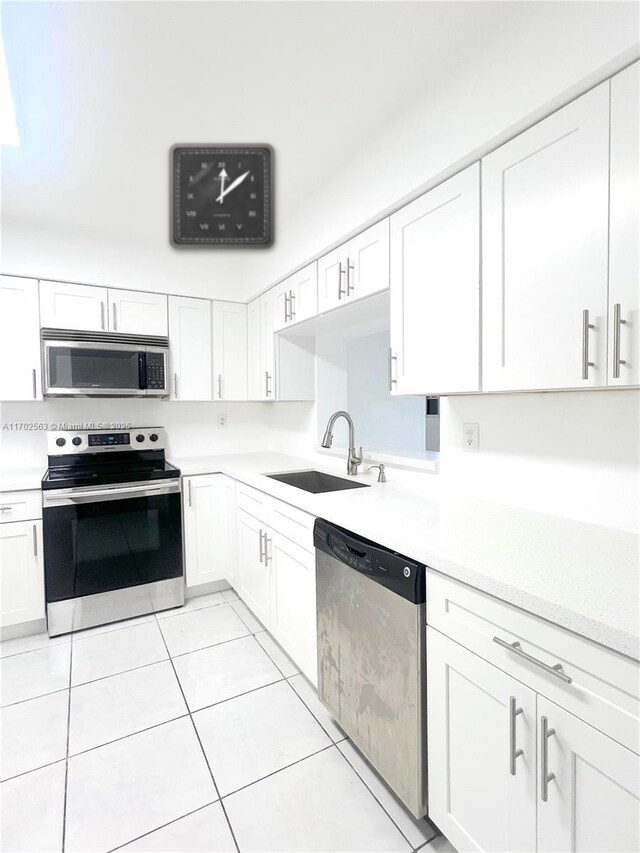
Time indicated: 12:08
